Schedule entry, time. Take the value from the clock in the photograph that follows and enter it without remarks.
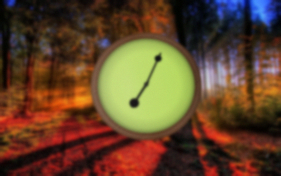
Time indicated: 7:04
